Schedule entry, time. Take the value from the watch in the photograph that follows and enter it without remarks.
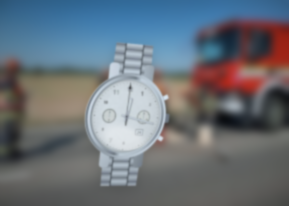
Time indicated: 12:17
